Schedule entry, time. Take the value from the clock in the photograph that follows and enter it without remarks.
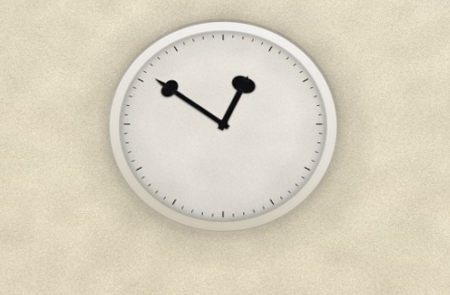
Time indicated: 12:51
